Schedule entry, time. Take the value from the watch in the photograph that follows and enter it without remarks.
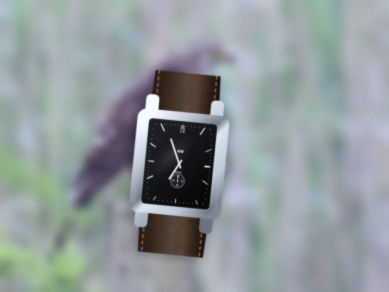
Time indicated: 6:56
